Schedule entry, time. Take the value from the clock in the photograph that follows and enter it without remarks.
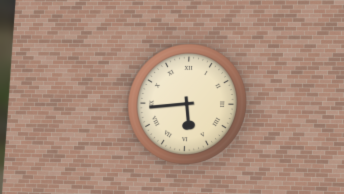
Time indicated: 5:44
